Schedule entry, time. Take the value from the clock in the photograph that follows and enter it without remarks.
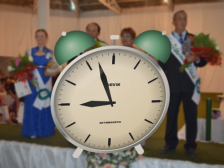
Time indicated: 8:57
